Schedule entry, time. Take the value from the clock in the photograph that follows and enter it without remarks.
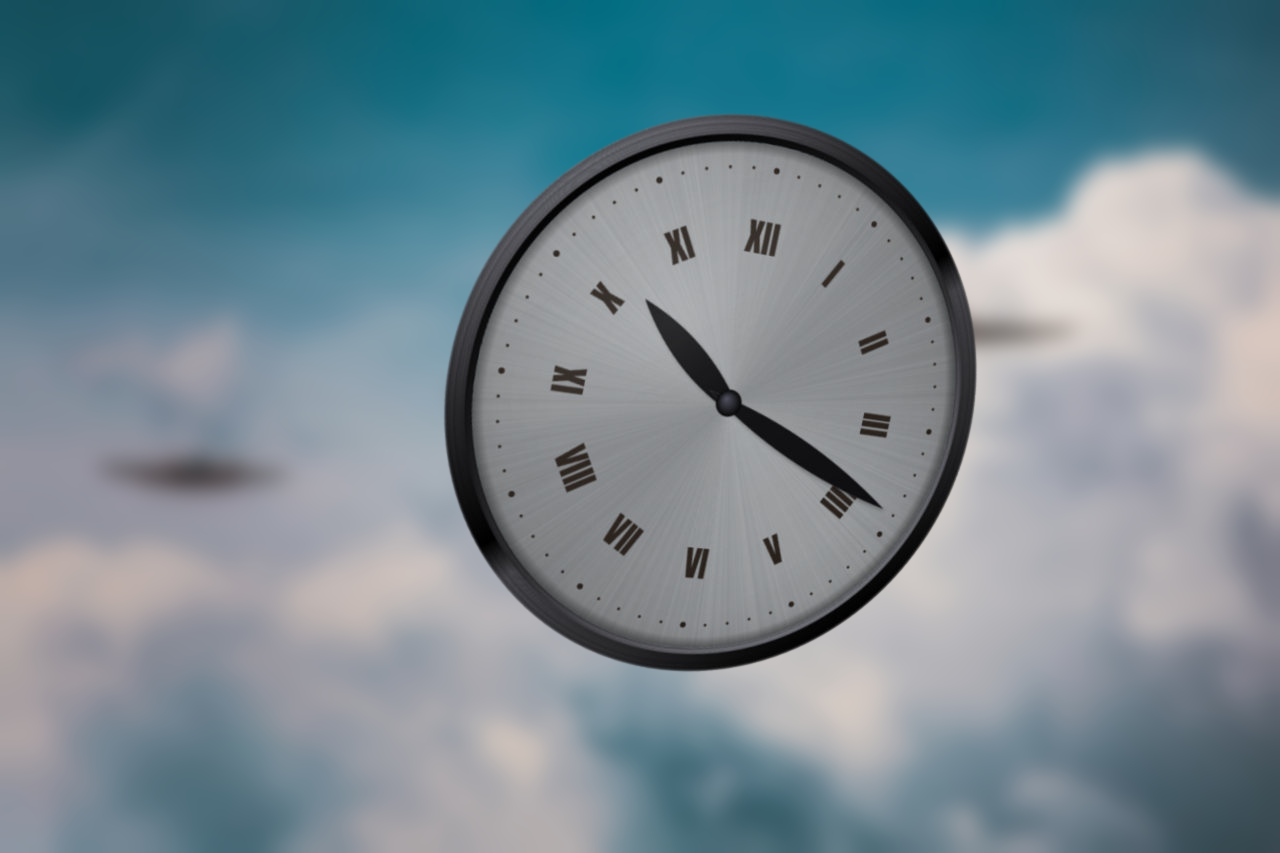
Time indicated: 10:19
